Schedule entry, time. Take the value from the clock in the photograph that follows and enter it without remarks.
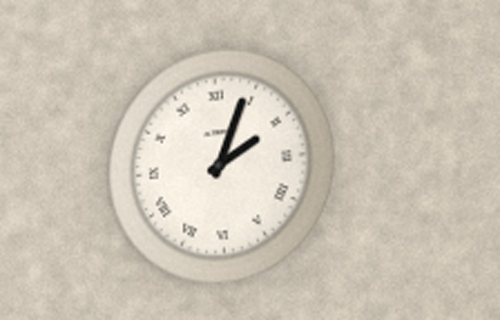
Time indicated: 2:04
